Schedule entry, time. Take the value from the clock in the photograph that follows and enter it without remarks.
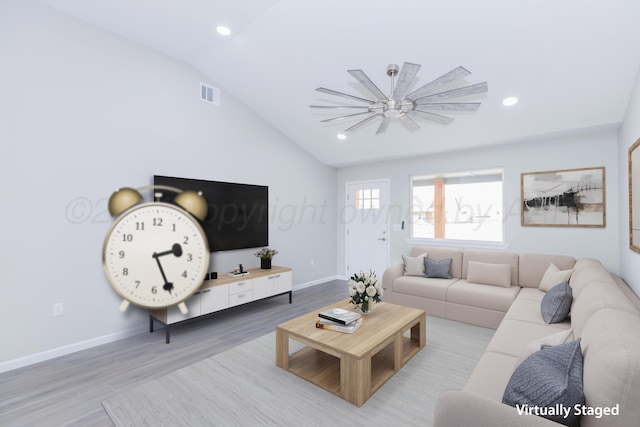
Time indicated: 2:26
